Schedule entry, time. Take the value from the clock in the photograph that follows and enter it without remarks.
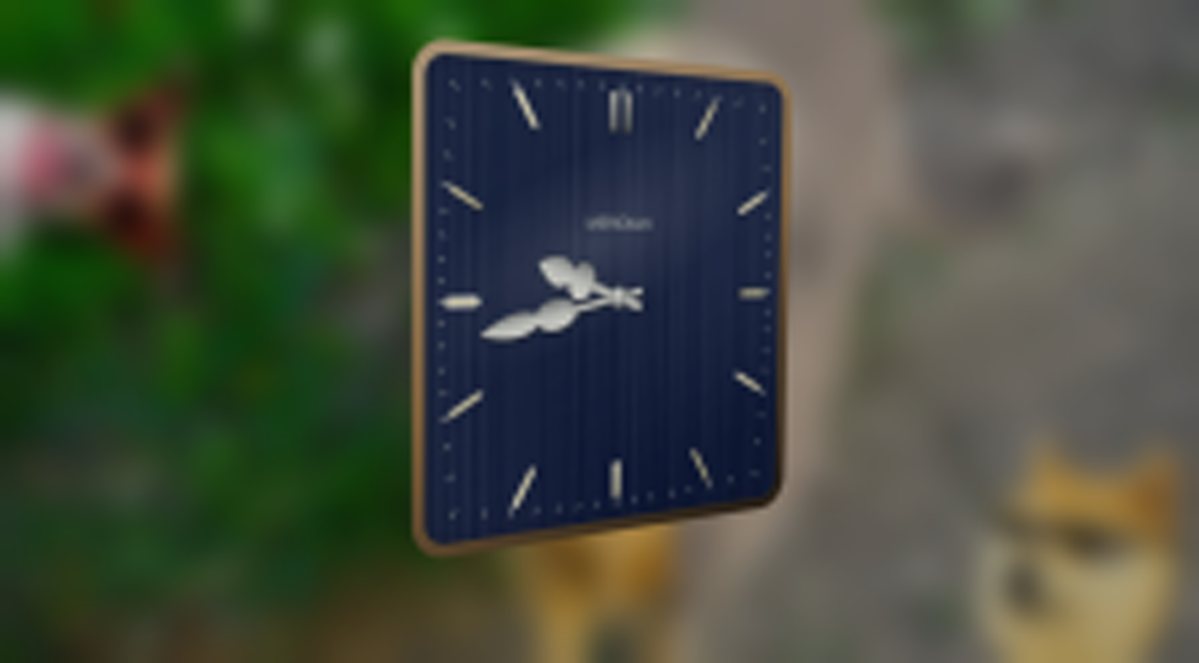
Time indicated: 9:43
